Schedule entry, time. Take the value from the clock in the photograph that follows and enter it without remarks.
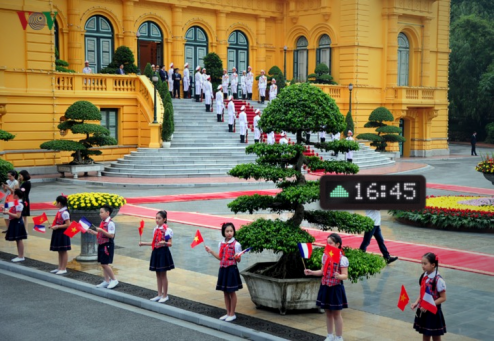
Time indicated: 16:45
